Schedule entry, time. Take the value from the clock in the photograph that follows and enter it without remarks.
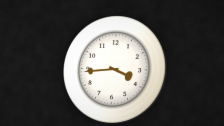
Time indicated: 3:44
